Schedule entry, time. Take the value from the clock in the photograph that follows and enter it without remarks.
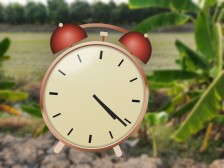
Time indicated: 4:21
